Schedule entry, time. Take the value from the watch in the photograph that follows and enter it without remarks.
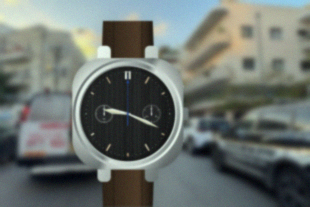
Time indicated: 9:19
